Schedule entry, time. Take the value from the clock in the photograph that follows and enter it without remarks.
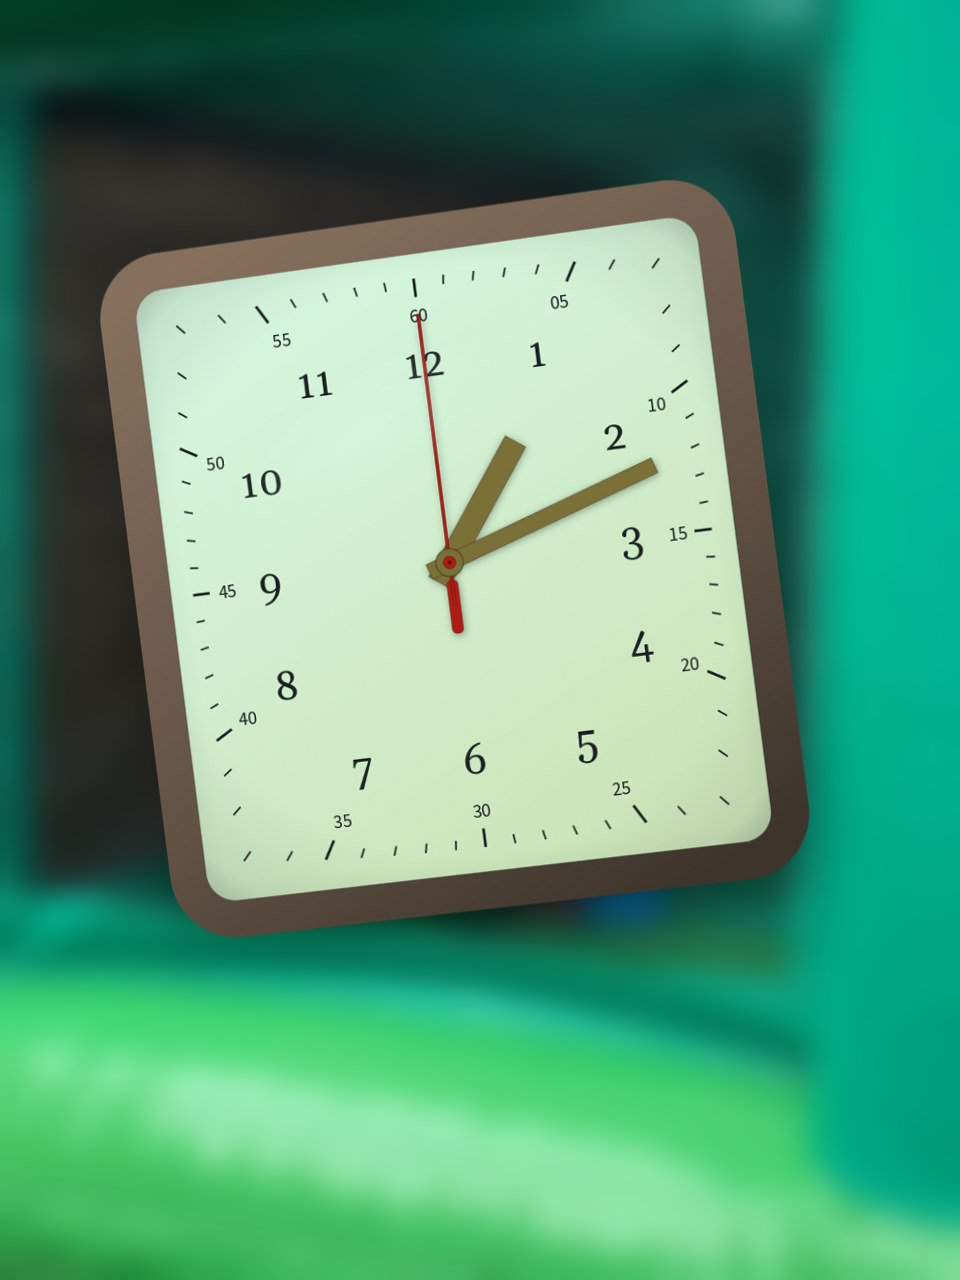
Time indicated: 1:12:00
